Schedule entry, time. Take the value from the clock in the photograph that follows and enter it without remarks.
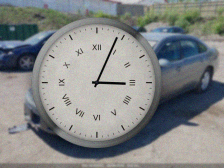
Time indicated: 3:04
